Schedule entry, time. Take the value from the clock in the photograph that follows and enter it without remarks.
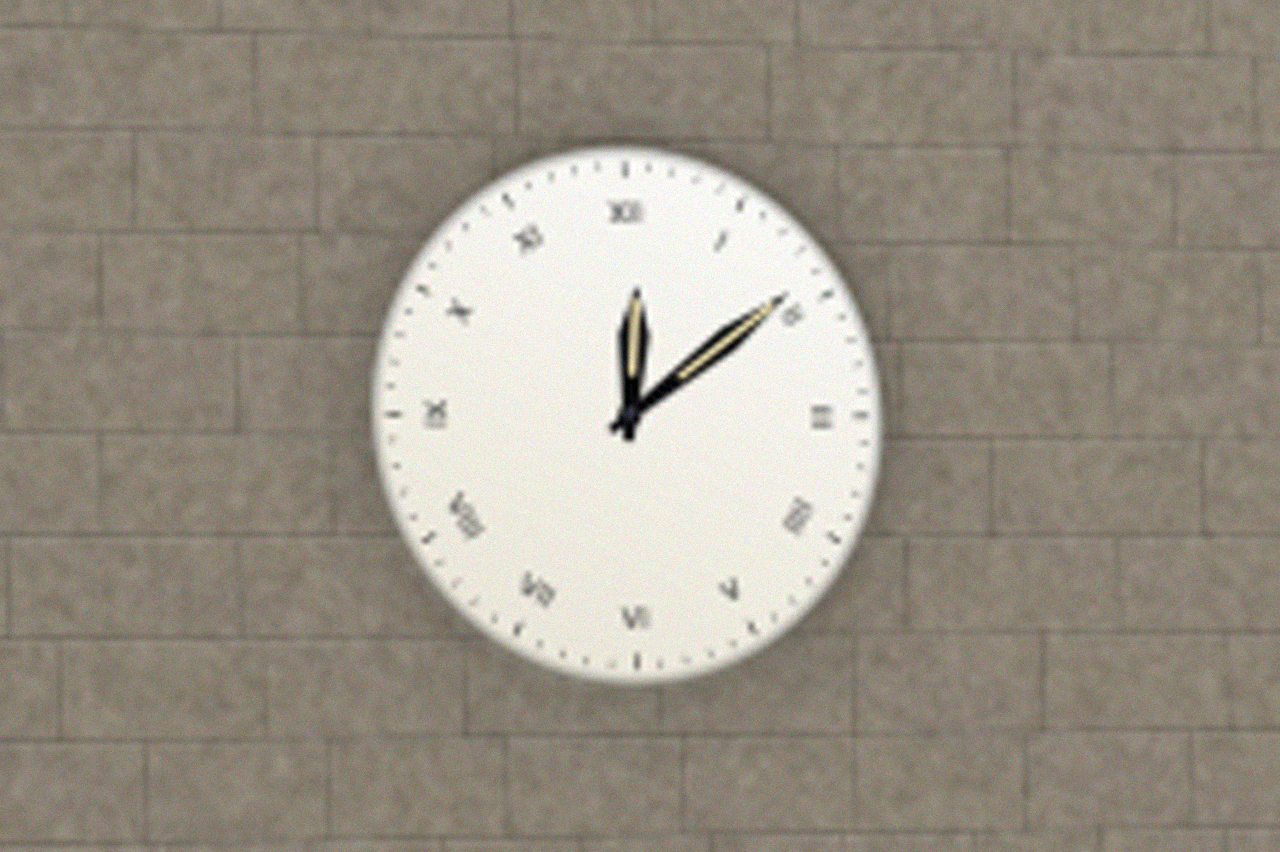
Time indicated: 12:09
